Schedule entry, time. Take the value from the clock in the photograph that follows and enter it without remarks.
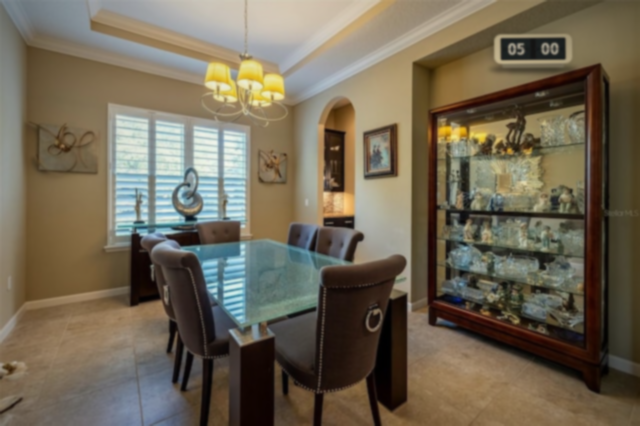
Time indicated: 5:00
